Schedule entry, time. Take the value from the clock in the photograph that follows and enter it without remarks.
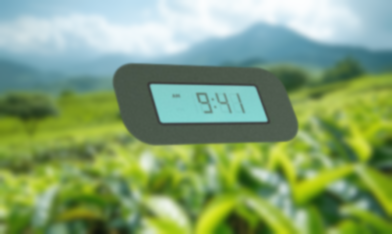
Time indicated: 9:41
